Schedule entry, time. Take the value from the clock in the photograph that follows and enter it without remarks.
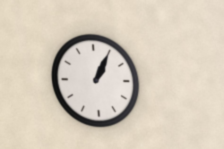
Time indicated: 1:05
